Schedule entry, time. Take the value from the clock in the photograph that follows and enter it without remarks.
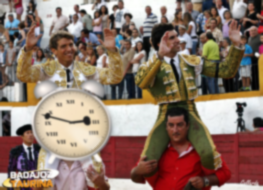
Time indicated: 2:48
